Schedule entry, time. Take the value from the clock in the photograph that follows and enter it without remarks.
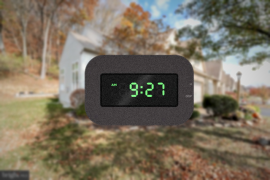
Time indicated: 9:27
